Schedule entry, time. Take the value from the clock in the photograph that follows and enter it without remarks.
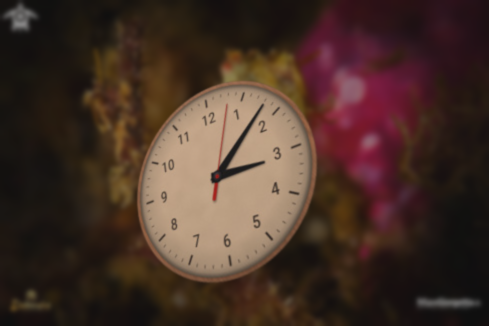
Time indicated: 3:08:03
